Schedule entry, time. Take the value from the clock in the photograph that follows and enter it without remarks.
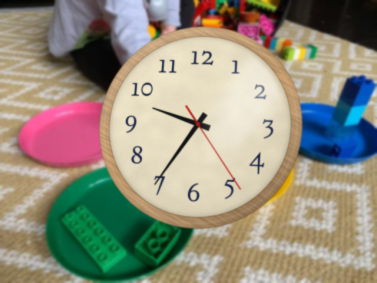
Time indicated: 9:35:24
